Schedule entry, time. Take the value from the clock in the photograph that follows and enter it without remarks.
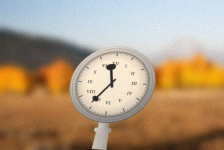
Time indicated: 11:36
